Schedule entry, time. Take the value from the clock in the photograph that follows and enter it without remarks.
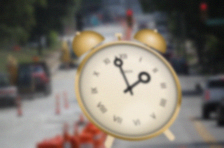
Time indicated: 1:58
